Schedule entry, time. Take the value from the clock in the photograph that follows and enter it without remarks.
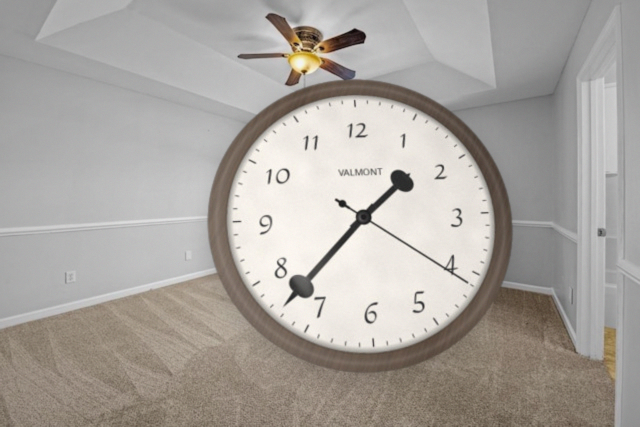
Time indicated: 1:37:21
